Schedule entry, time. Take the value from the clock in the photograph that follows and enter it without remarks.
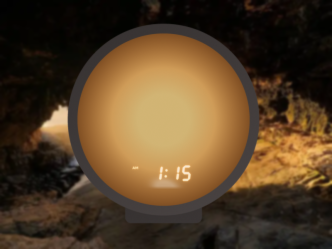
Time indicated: 1:15
